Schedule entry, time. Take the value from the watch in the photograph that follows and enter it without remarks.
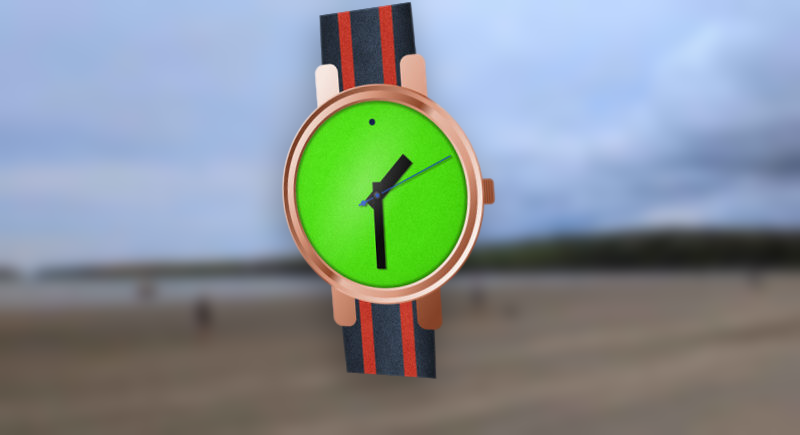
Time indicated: 1:30:11
